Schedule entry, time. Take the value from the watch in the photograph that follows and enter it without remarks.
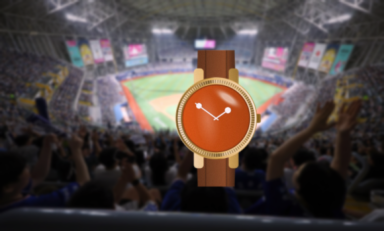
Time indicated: 1:51
